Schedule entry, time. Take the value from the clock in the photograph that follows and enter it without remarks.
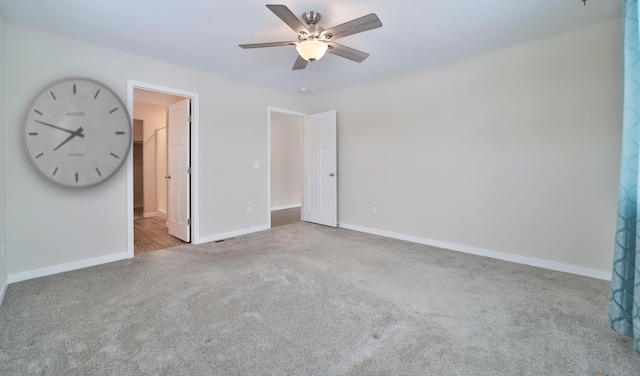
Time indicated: 7:48
